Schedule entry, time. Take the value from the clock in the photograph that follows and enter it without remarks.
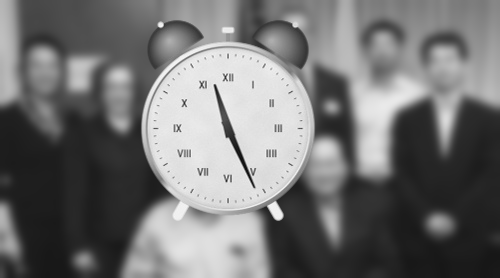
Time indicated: 11:26
